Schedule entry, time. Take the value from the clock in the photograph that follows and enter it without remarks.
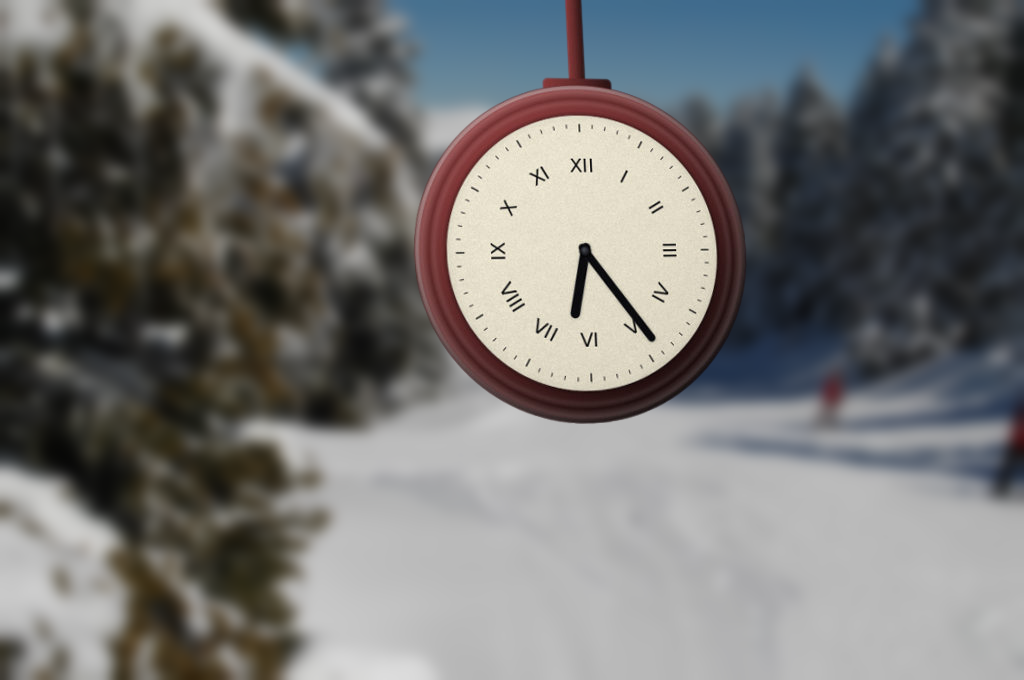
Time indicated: 6:24
